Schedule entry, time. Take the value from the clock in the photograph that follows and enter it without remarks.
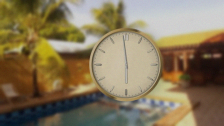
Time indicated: 5:59
